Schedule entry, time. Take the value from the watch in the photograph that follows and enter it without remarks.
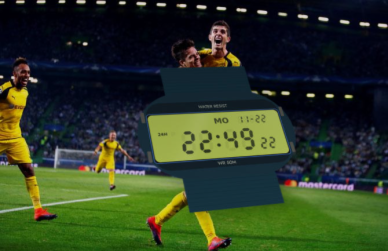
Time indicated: 22:49:22
